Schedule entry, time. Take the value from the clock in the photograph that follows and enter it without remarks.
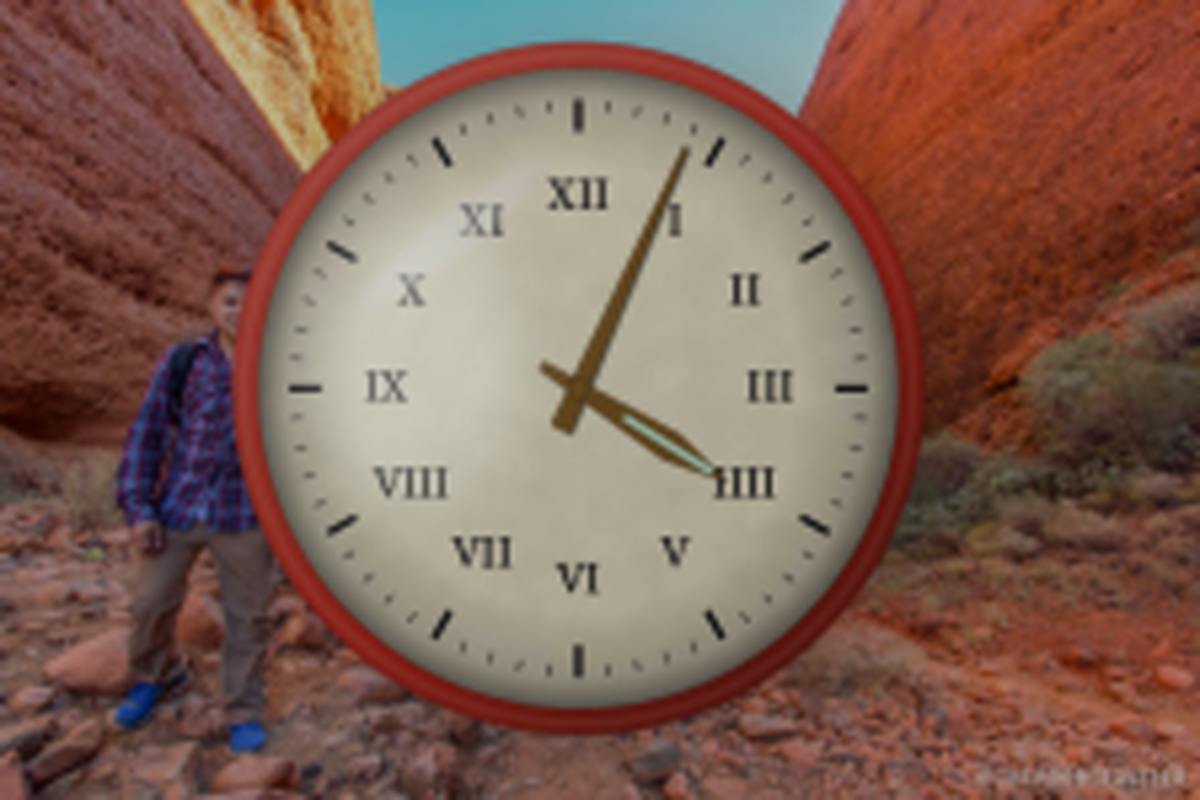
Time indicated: 4:04
